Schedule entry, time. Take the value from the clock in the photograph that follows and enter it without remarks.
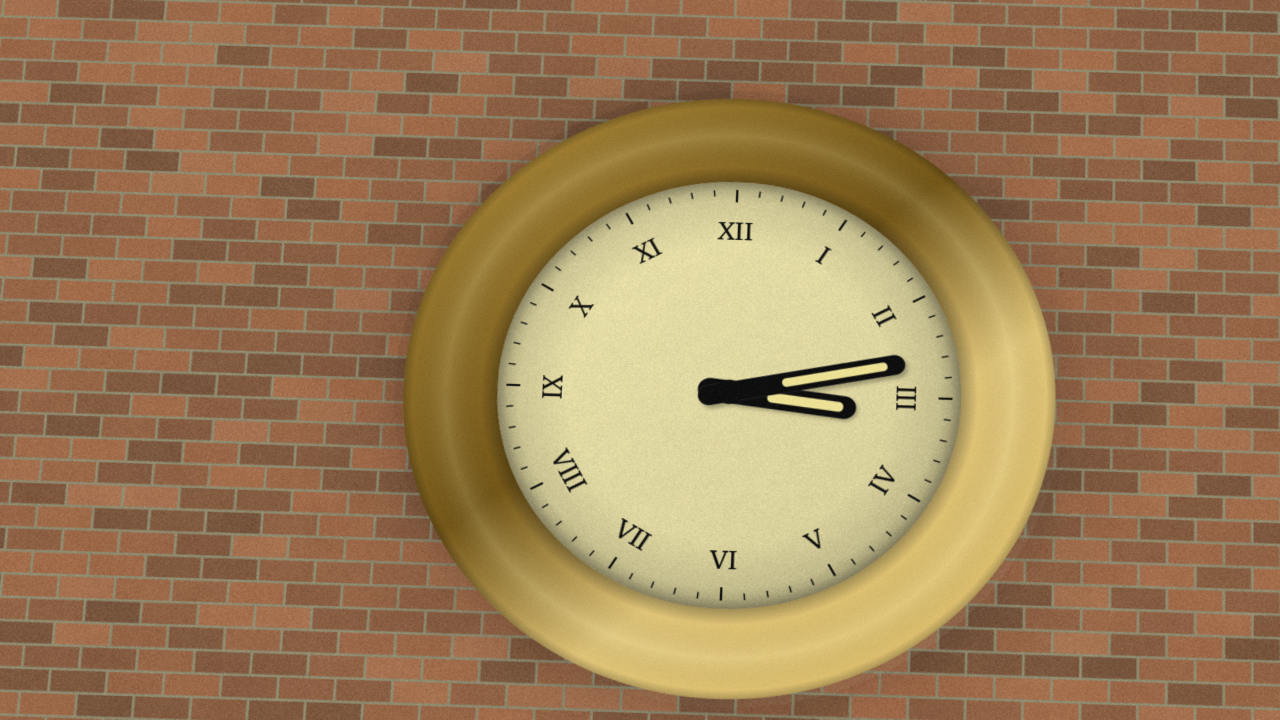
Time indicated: 3:13
